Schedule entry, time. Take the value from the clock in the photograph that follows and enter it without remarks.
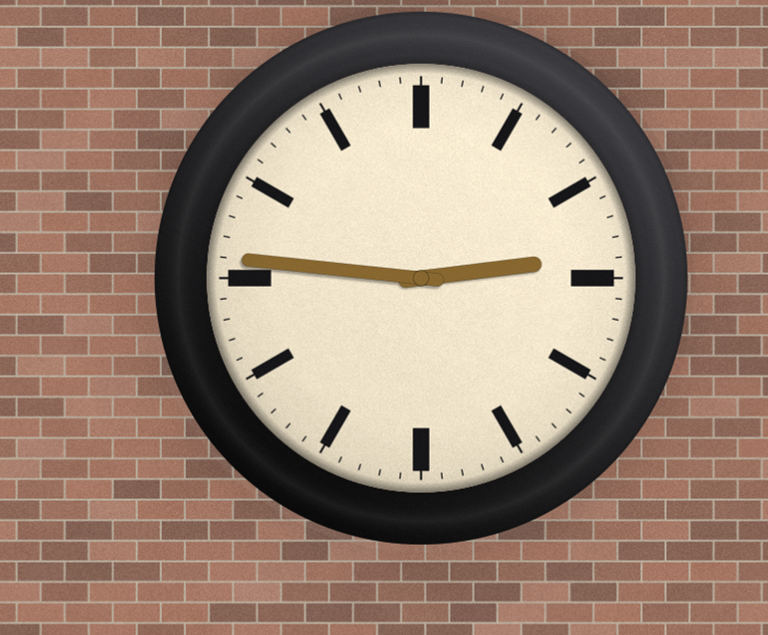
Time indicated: 2:46
